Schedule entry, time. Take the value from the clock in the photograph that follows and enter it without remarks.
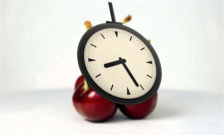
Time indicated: 8:26
